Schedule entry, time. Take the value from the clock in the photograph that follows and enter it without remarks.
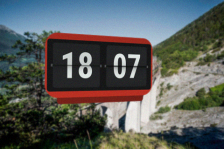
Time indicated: 18:07
